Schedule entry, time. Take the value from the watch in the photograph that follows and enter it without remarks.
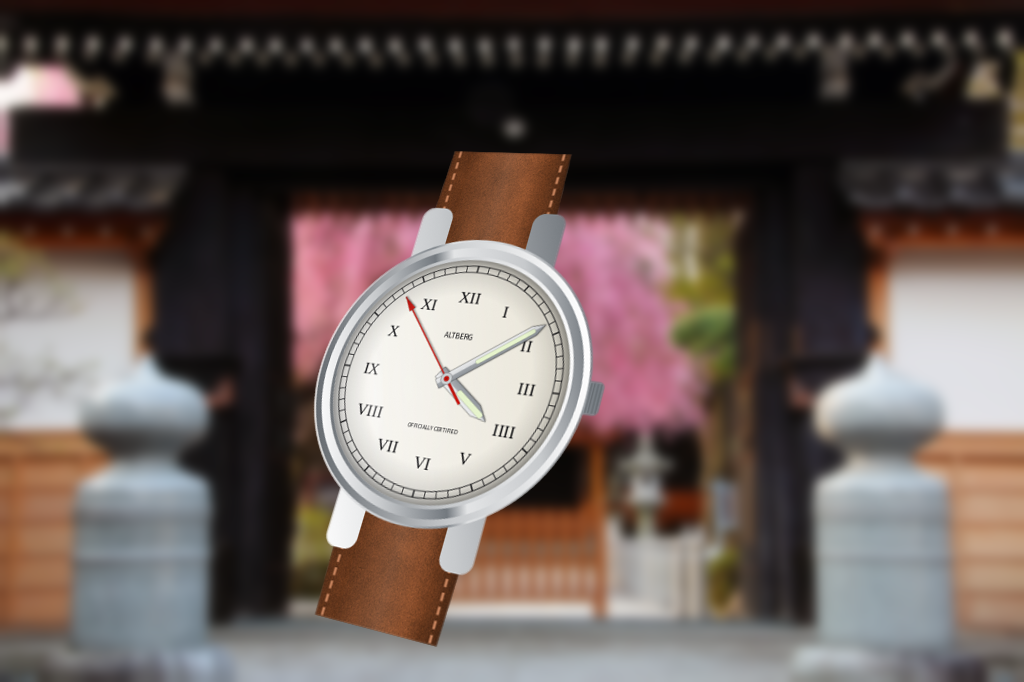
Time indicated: 4:08:53
